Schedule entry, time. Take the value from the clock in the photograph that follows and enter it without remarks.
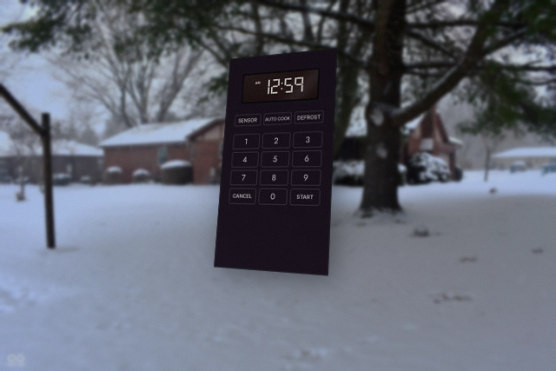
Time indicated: 12:59
